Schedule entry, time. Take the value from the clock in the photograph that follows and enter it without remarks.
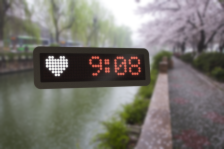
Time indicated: 9:08
